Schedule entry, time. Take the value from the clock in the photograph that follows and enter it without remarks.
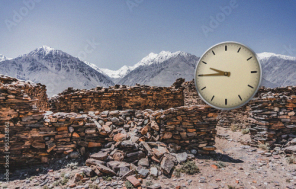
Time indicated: 9:45
